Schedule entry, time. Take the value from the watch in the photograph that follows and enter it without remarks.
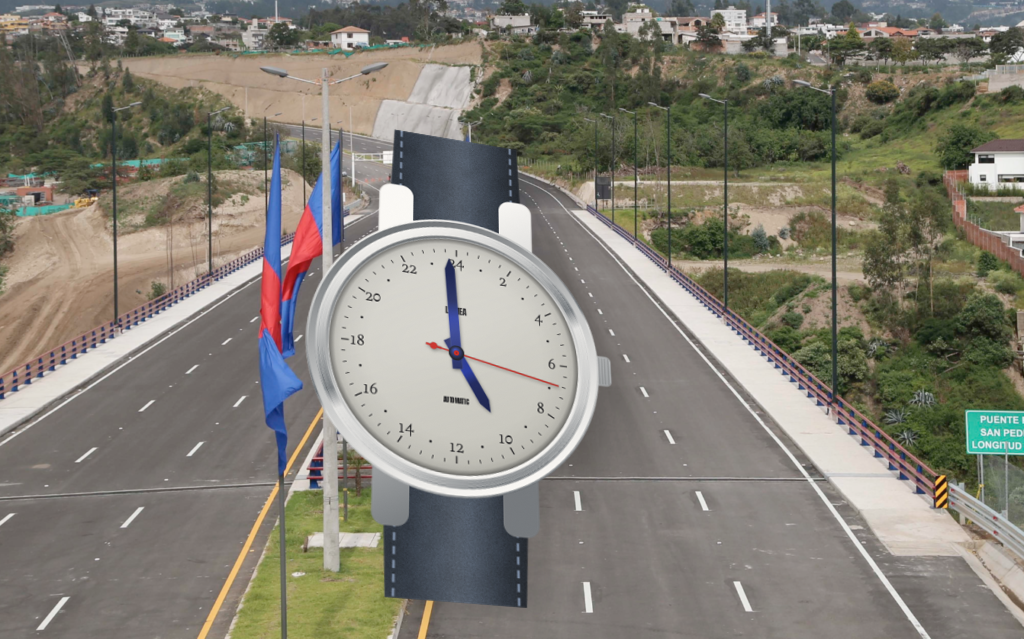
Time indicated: 9:59:17
